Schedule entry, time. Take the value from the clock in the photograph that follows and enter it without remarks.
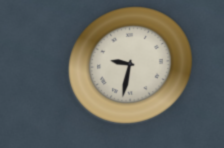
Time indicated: 9:32
